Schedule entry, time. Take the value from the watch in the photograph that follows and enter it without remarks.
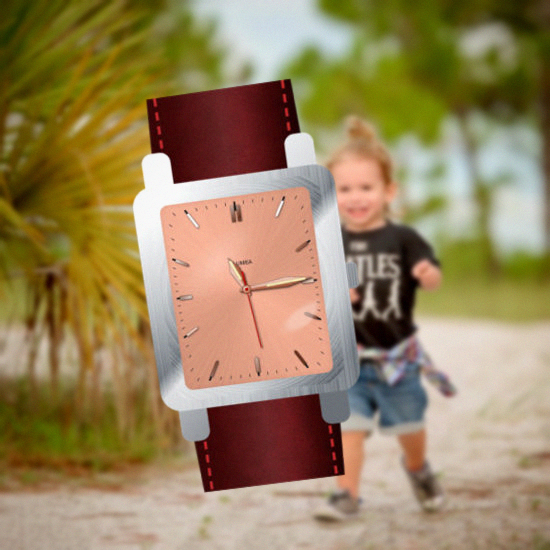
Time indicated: 11:14:29
